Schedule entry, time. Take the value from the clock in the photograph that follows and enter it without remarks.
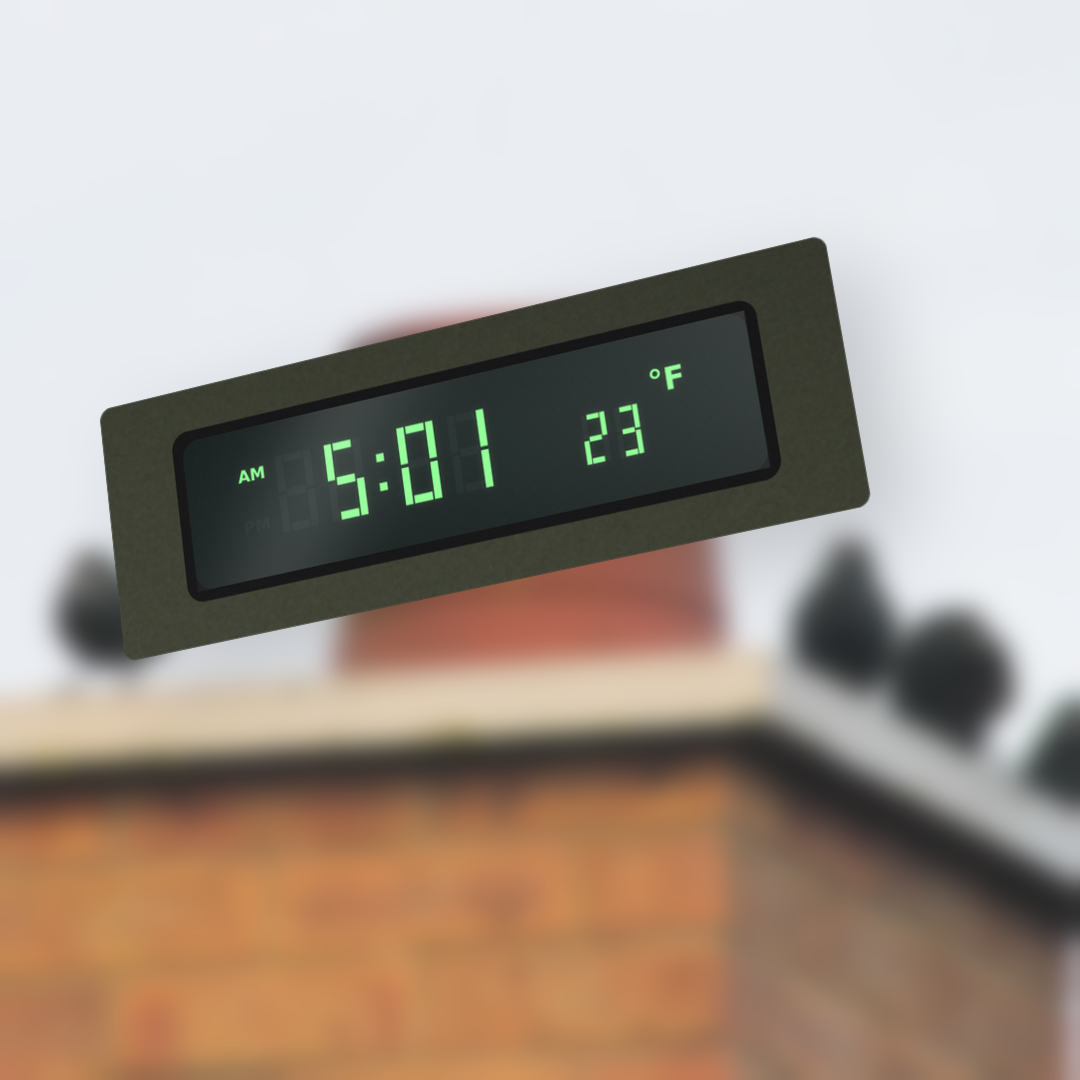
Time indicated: 5:01
